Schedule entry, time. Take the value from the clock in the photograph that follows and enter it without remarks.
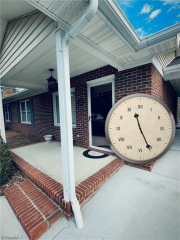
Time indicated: 11:26
